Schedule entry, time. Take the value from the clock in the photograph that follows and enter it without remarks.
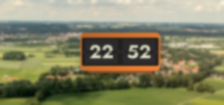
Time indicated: 22:52
